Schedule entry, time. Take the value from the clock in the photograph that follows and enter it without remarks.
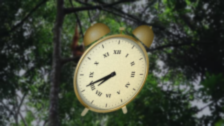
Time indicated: 7:41
